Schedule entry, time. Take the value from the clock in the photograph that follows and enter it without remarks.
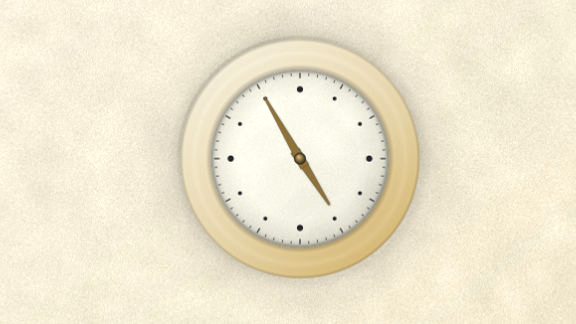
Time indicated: 4:55
